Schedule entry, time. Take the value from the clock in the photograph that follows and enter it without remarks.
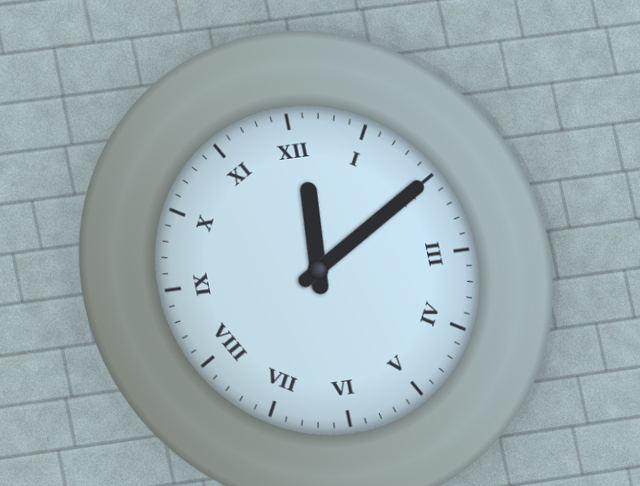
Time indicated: 12:10
